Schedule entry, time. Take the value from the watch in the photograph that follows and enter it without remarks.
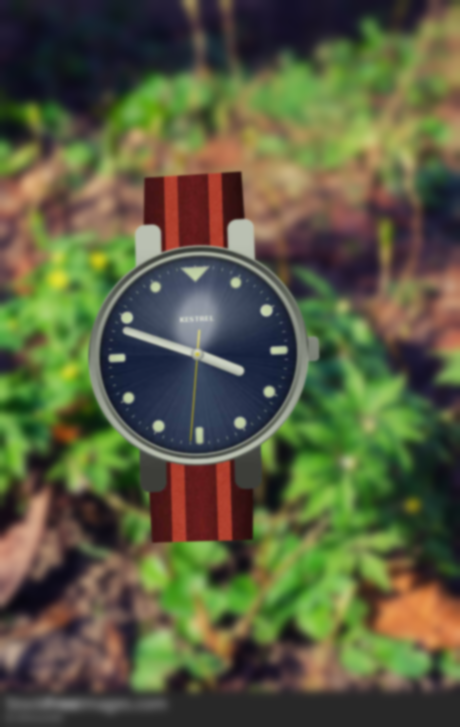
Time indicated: 3:48:31
